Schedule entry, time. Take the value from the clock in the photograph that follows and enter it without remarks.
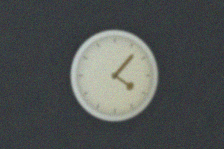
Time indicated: 4:07
